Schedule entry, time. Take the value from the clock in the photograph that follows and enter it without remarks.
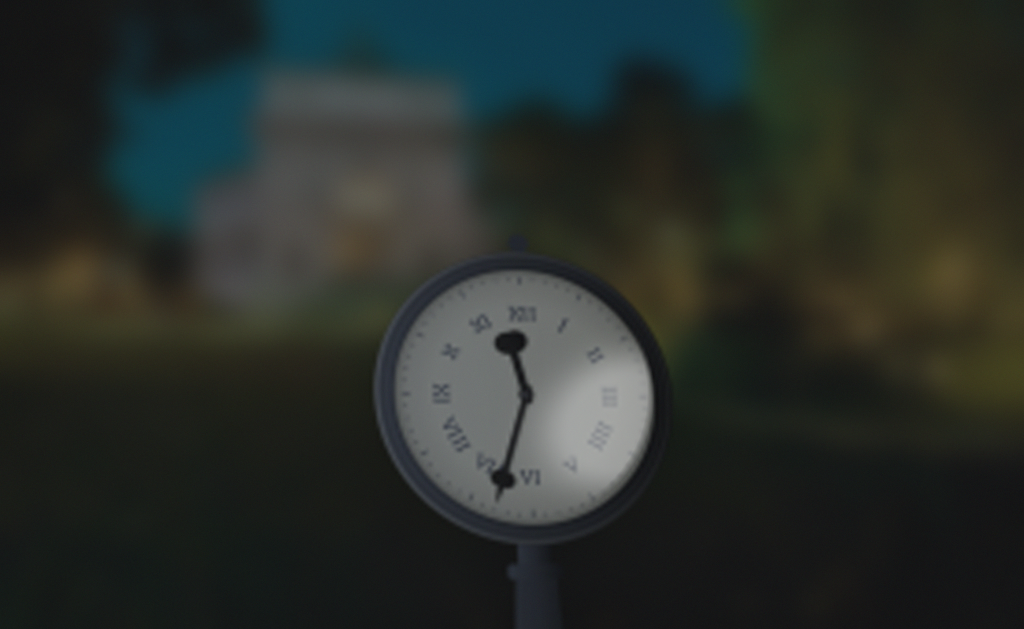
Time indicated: 11:33
